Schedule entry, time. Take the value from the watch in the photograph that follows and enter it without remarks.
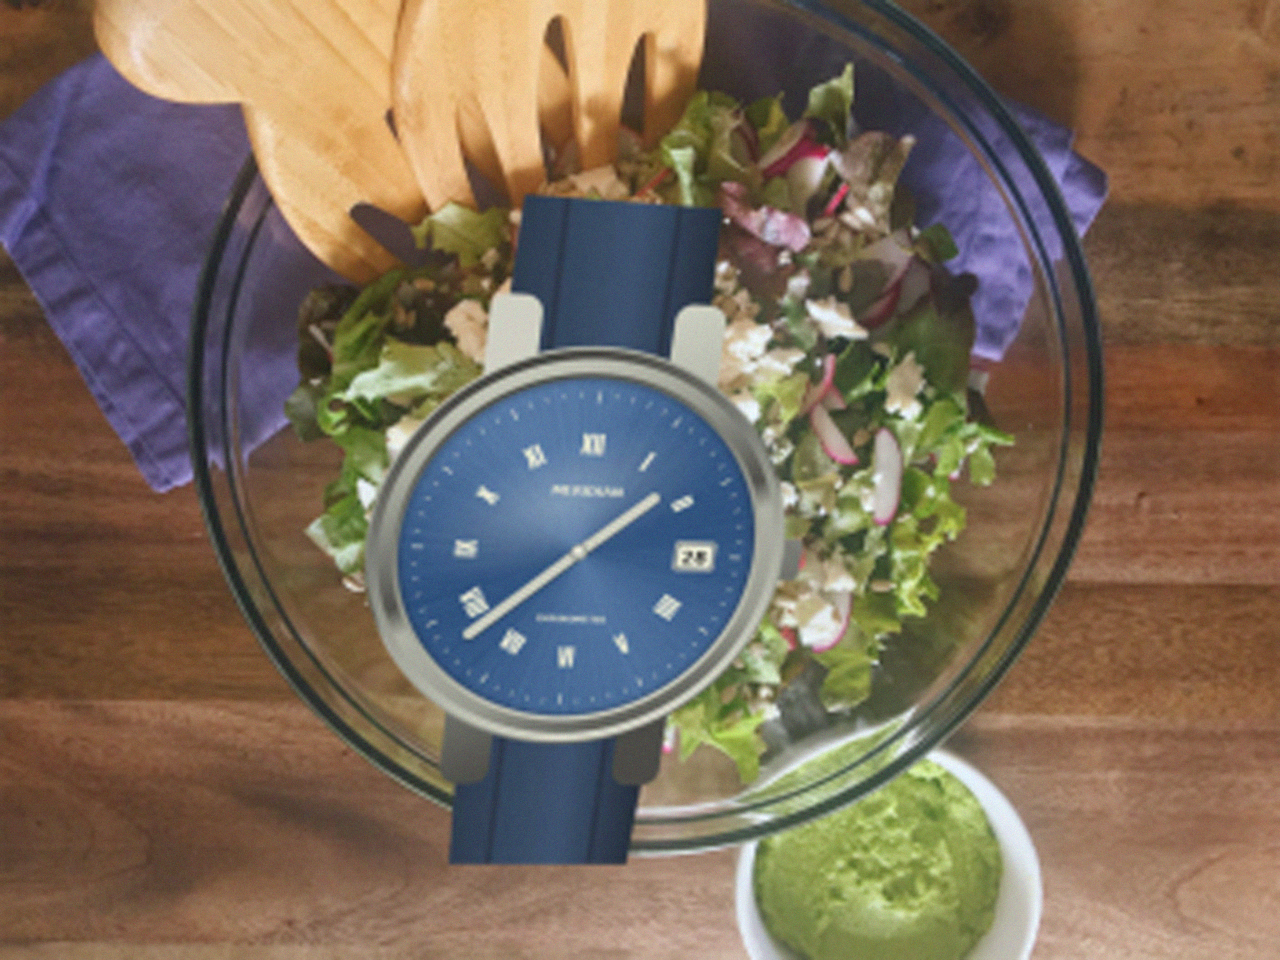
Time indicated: 1:38
